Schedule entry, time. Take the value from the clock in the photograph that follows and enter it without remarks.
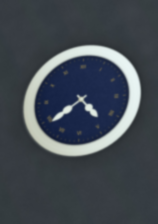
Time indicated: 4:39
